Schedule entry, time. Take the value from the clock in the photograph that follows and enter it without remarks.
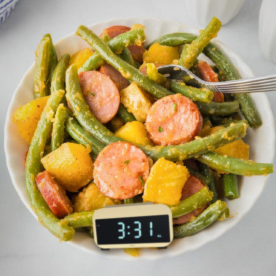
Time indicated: 3:31
